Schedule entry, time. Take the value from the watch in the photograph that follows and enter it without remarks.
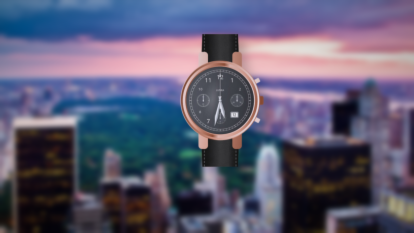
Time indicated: 5:32
